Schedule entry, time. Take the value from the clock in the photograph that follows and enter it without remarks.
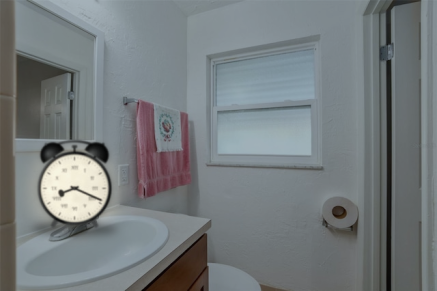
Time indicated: 8:19
